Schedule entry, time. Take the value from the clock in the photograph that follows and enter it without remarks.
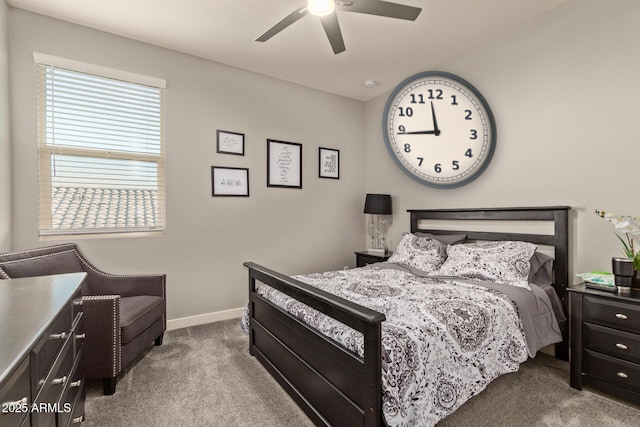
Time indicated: 11:44
